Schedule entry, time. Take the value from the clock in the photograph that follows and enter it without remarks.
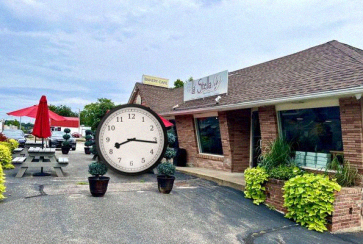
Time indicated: 8:16
